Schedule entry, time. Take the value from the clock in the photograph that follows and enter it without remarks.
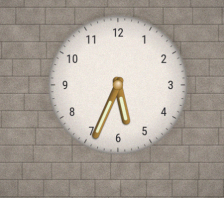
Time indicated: 5:34
